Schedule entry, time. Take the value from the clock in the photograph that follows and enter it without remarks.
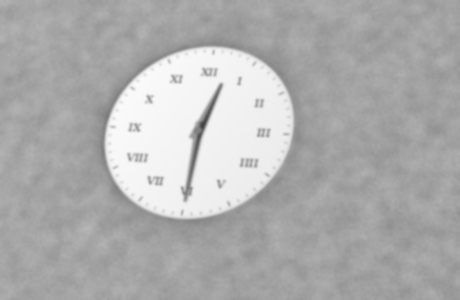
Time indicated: 12:30
